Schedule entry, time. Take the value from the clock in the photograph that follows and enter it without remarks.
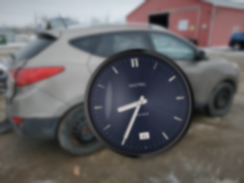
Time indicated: 8:35
